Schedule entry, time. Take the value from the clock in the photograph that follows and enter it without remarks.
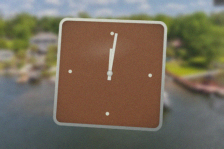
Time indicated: 12:01
